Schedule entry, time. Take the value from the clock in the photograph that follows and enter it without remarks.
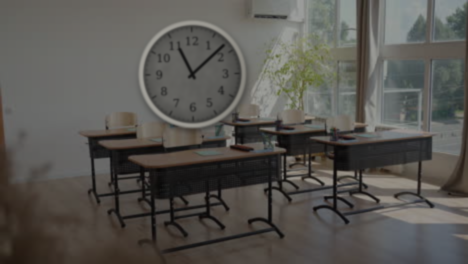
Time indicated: 11:08
